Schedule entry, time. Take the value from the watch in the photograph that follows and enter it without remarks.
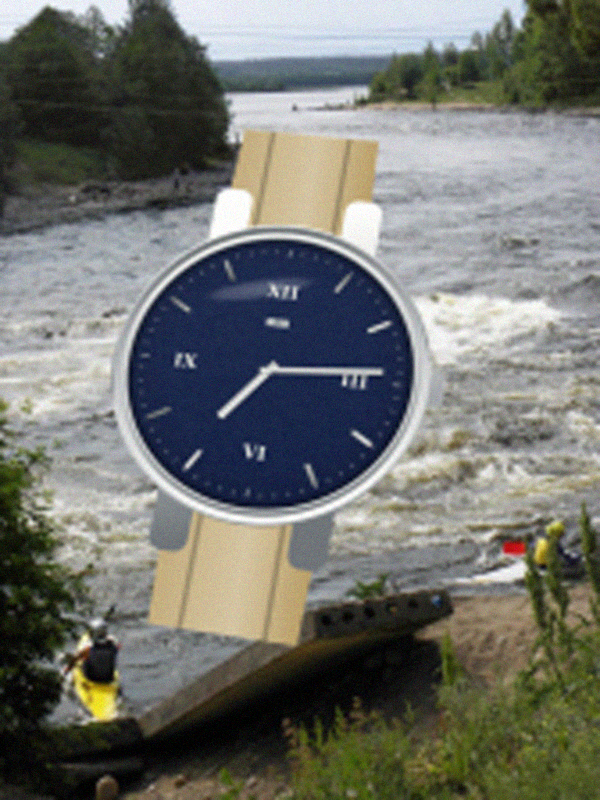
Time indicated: 7:14
